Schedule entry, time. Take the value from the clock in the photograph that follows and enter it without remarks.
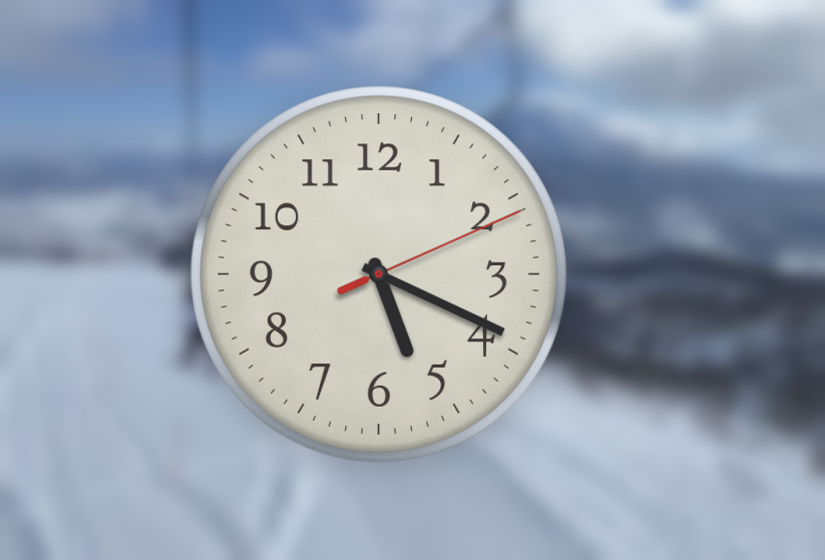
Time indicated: 5:19:11
